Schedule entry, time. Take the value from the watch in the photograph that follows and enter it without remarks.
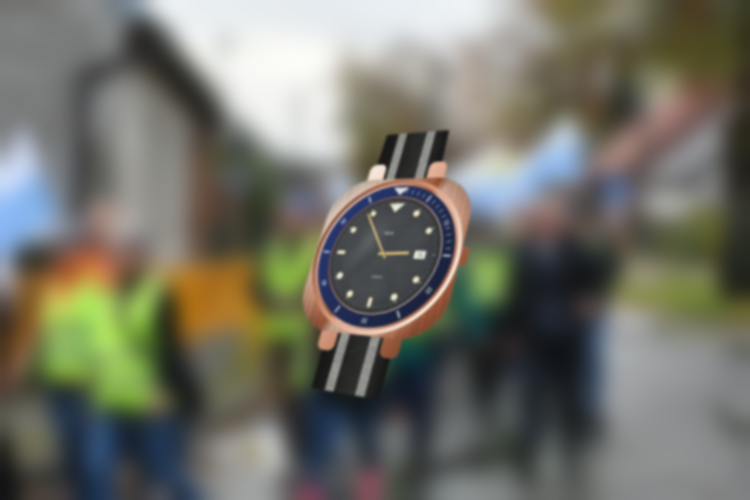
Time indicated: 2:54
